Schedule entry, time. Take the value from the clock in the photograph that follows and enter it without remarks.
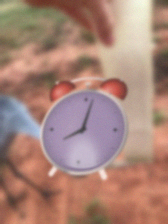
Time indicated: 8:02
